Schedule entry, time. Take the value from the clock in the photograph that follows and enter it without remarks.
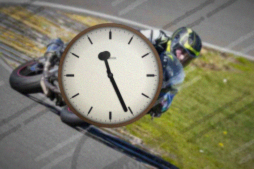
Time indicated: 11:26
